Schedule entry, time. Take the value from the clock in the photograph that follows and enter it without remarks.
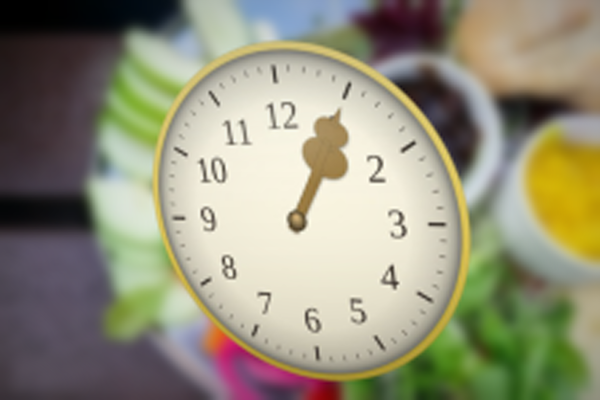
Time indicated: 1:05
